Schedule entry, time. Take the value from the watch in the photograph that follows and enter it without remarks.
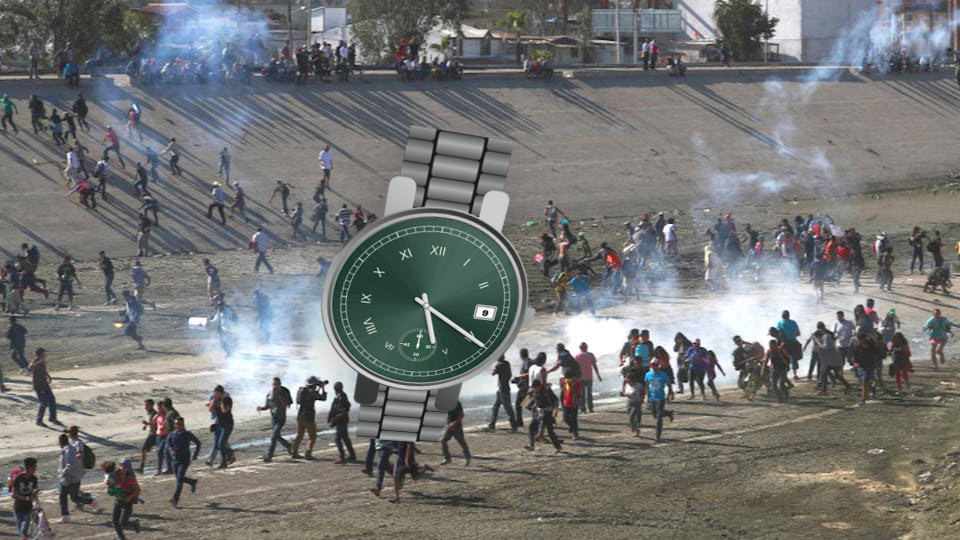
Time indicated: 5:20
